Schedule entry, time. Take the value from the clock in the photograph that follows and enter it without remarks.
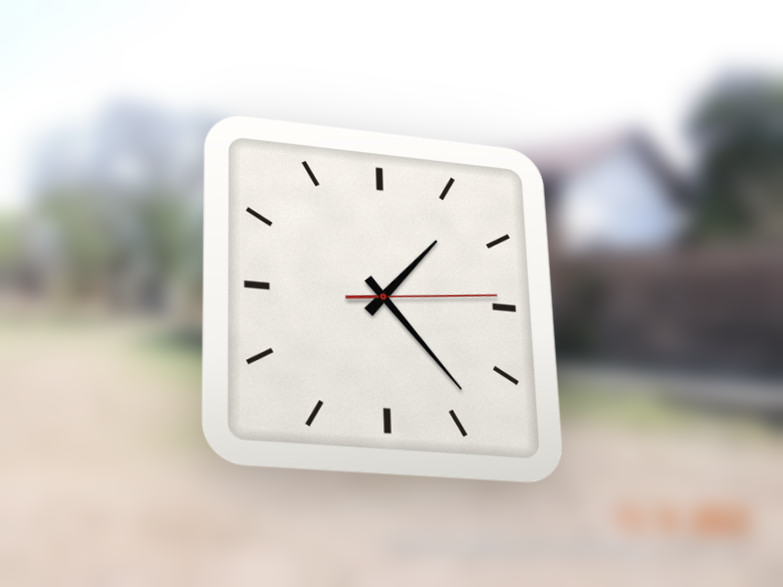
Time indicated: 1:23:14
